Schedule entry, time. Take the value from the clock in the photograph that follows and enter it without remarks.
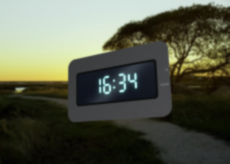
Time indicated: 16:34
